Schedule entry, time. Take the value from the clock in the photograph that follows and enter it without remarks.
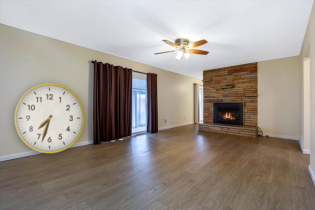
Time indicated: 7:33
